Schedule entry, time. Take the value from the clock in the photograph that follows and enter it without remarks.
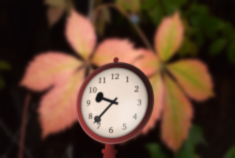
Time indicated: 9:37
